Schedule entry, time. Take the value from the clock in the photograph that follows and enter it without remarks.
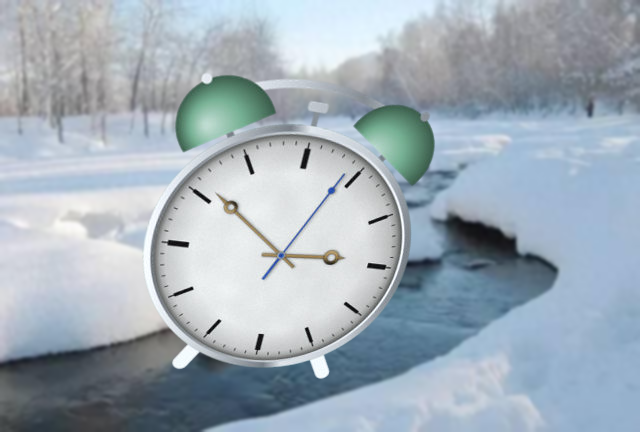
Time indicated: 2:51:04
